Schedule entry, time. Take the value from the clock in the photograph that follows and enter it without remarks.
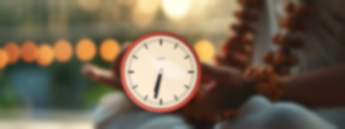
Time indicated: 6:32
